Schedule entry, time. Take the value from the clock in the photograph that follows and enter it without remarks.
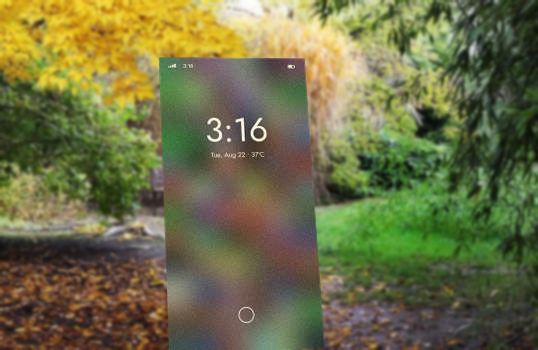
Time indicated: 3:16
